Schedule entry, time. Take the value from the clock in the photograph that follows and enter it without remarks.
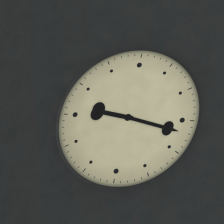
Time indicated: 9:17
